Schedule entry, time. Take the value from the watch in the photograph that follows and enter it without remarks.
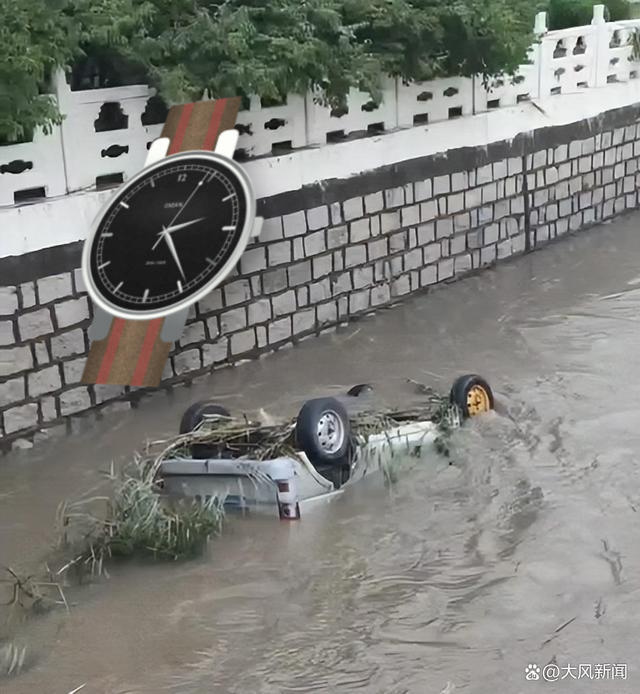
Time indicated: 2:24:04
